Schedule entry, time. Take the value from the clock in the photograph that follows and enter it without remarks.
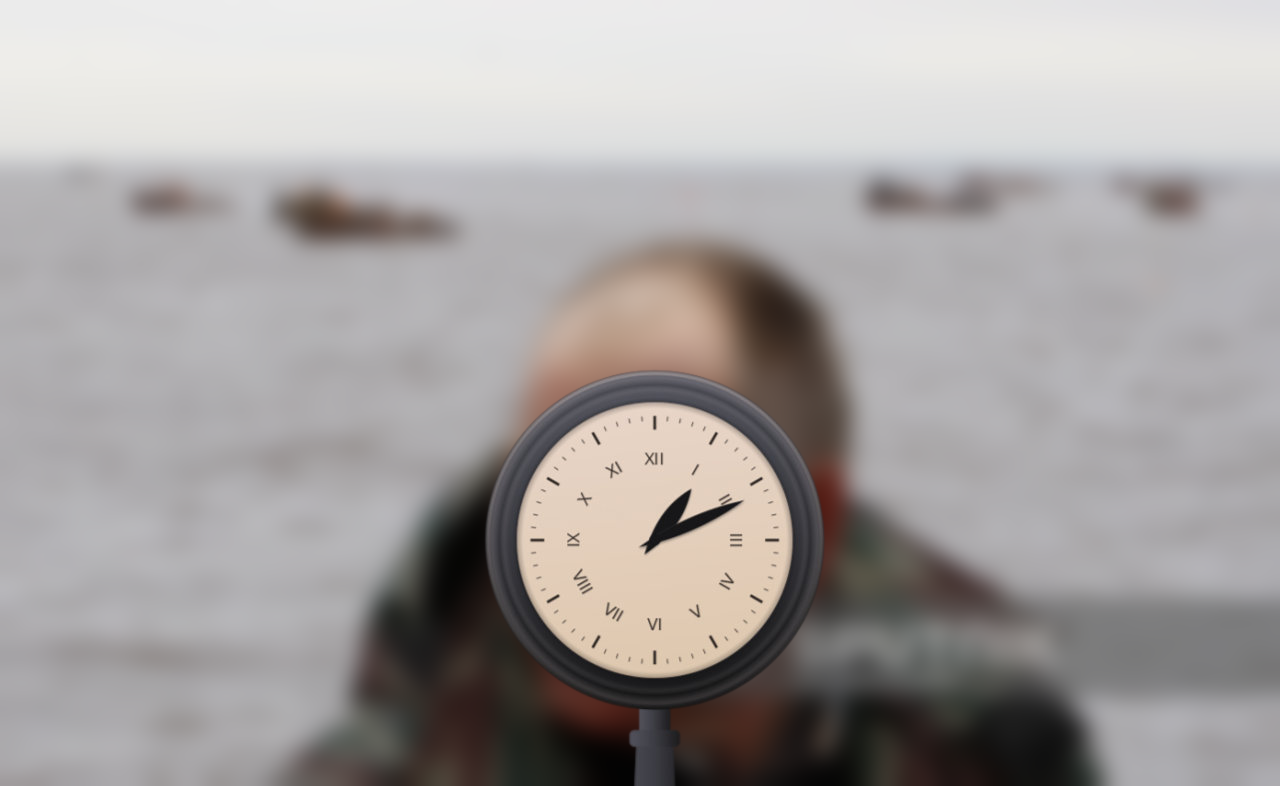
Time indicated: 1:11
